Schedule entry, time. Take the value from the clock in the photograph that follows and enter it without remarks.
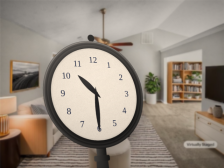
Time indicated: 10:30
